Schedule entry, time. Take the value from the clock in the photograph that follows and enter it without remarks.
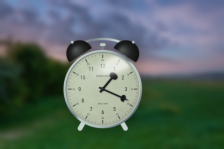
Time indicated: 1:19
